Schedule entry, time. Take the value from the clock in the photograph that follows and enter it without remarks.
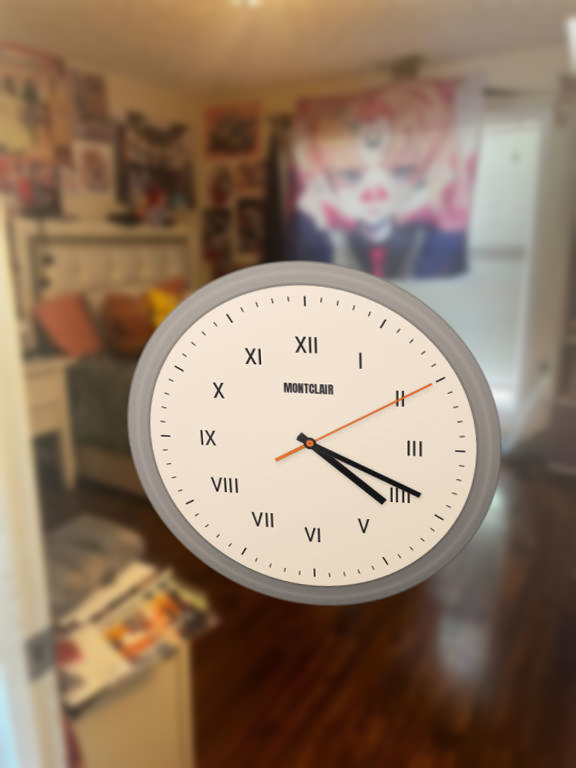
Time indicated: 4:19:10
